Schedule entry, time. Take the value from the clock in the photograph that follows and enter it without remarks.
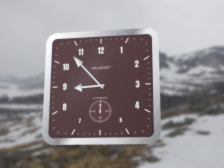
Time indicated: 8:53
